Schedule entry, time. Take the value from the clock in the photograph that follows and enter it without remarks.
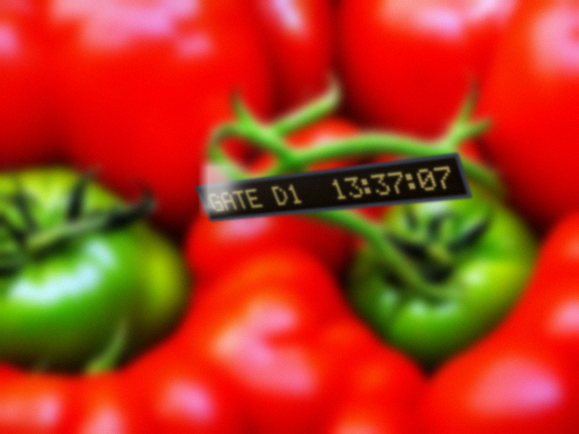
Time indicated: 13:37:07
